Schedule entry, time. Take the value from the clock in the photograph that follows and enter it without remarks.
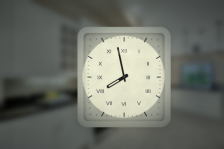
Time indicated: 7:58
